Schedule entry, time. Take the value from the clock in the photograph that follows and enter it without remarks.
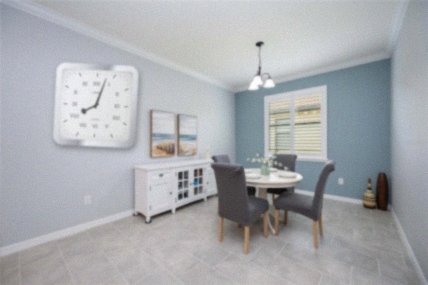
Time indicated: 8:03
